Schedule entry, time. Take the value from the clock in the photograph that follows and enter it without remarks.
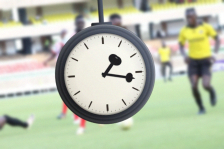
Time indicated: 1:17
